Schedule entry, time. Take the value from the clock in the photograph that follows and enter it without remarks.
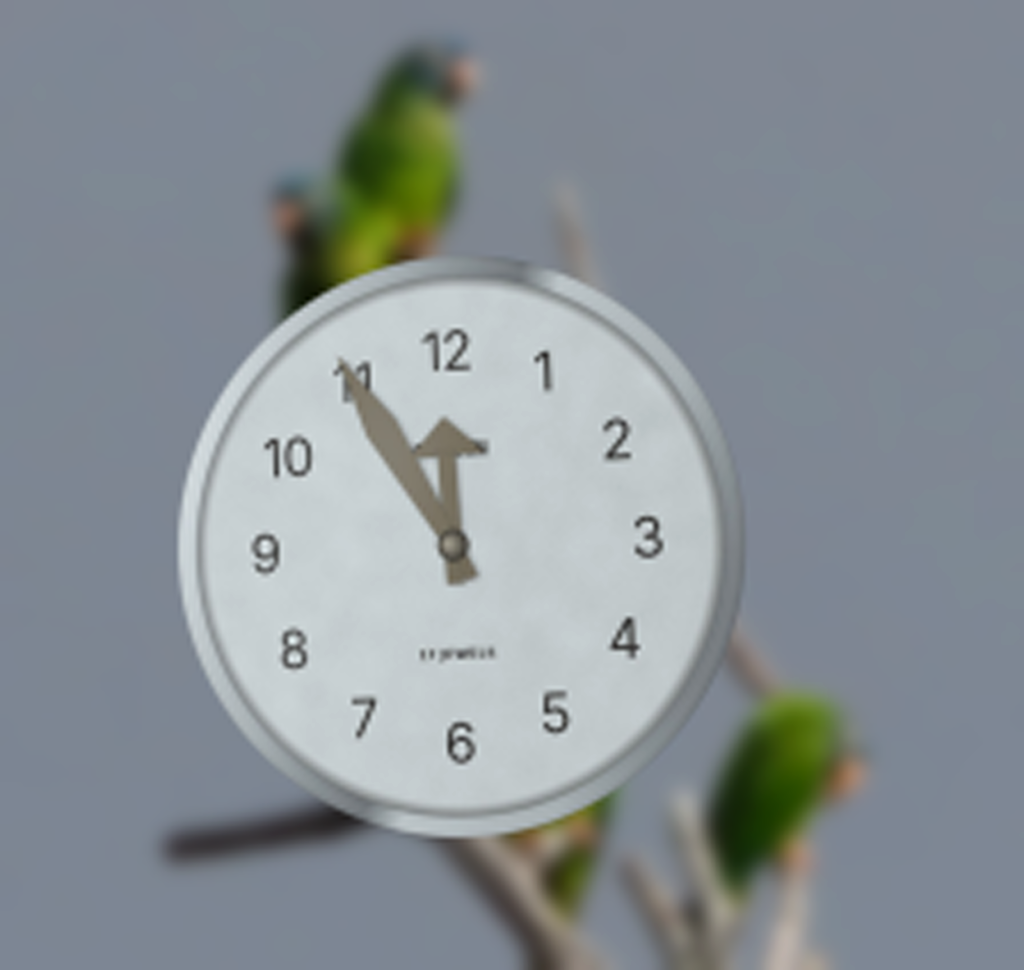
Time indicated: 11:55
